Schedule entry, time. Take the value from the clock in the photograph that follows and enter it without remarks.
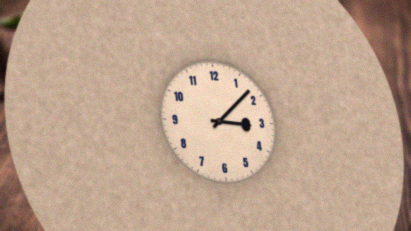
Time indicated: 3:08
